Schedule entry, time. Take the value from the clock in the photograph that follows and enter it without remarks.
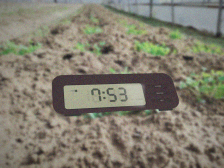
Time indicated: 7:53
